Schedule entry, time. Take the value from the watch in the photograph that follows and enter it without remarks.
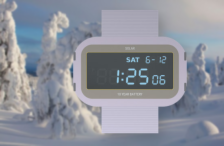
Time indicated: 1:25:06
